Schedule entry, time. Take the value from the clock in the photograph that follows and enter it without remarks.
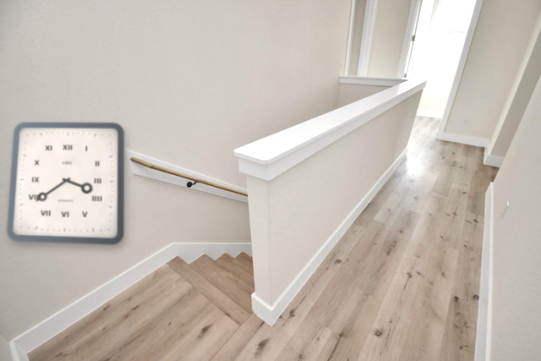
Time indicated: 3:39
